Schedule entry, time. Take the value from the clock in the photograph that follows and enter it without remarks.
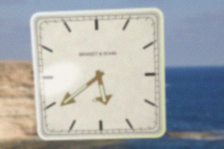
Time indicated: 5:39
